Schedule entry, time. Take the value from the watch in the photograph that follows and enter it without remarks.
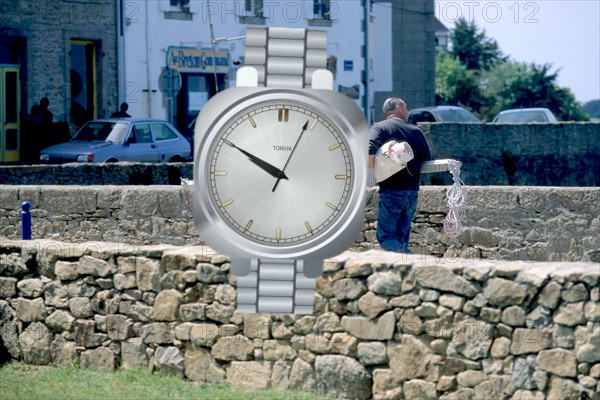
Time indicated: 9:50:04
